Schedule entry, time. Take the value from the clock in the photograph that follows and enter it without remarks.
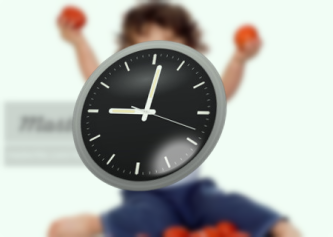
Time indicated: 9:01:18
